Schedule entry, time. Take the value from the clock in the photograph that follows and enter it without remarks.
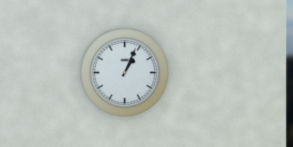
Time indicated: 1:04
